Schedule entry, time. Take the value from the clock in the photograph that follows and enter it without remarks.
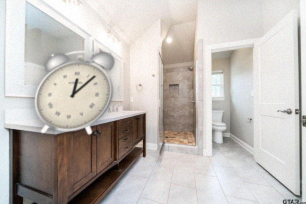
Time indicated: 12:07
